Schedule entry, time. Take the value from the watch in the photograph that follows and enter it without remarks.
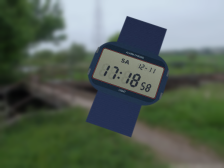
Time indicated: 17:18:58
